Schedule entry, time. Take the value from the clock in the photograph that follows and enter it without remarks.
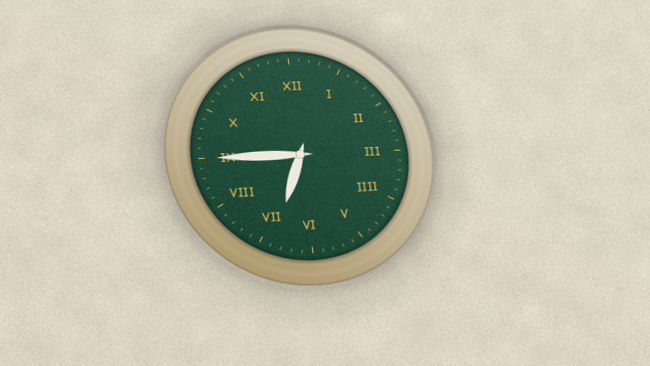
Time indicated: 6:45
